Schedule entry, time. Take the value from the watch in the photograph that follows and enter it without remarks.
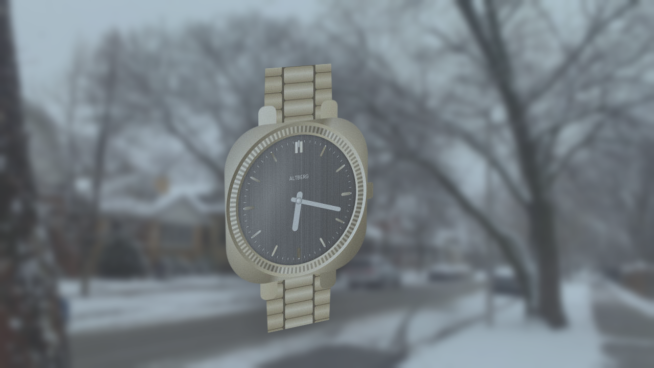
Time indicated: 6:18
